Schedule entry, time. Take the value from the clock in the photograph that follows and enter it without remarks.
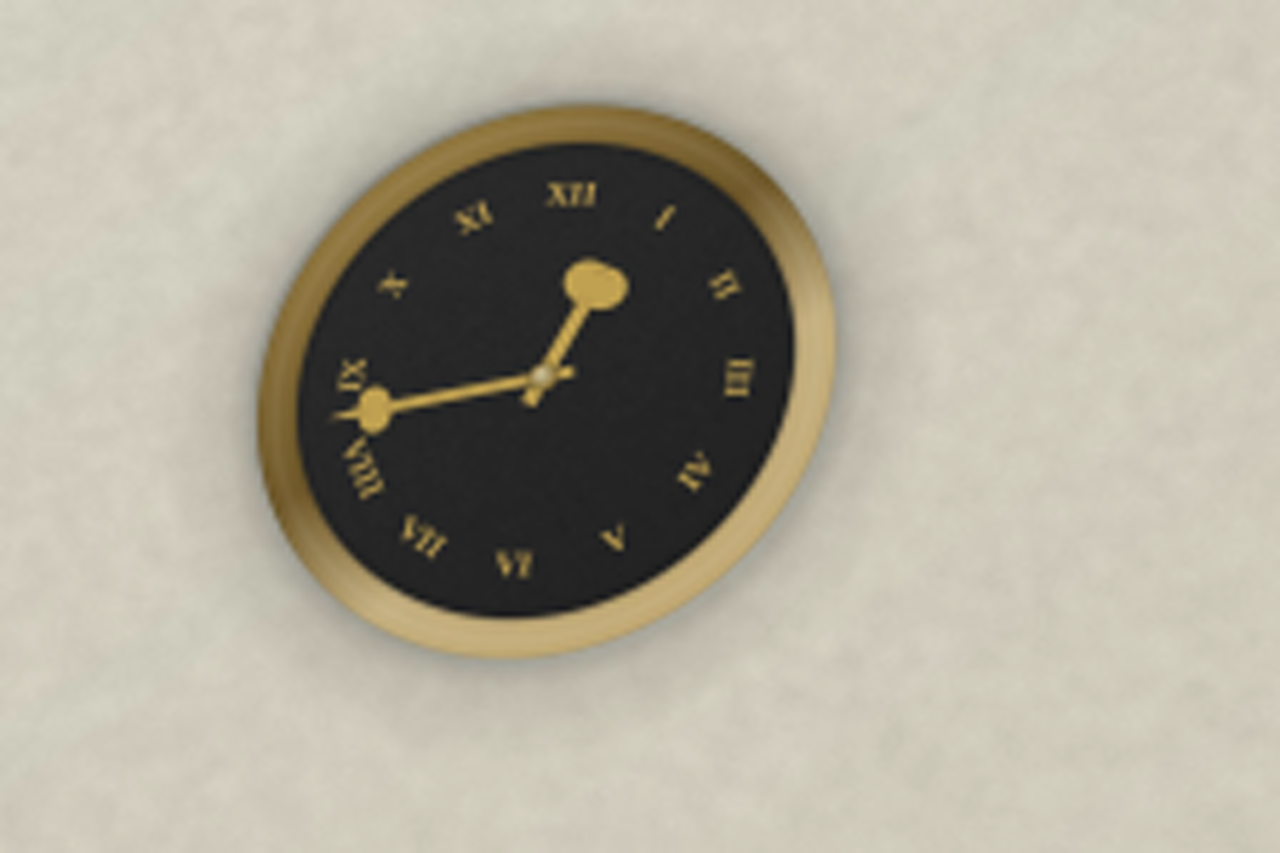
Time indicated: 12:43
